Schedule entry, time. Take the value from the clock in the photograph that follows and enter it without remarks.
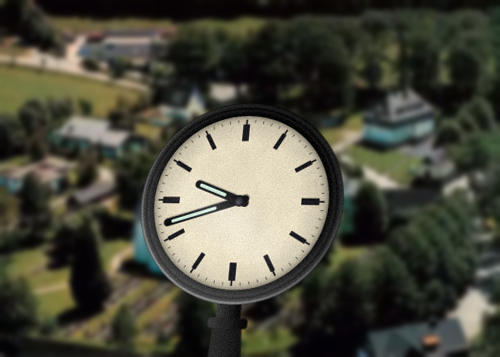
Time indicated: 9:42
